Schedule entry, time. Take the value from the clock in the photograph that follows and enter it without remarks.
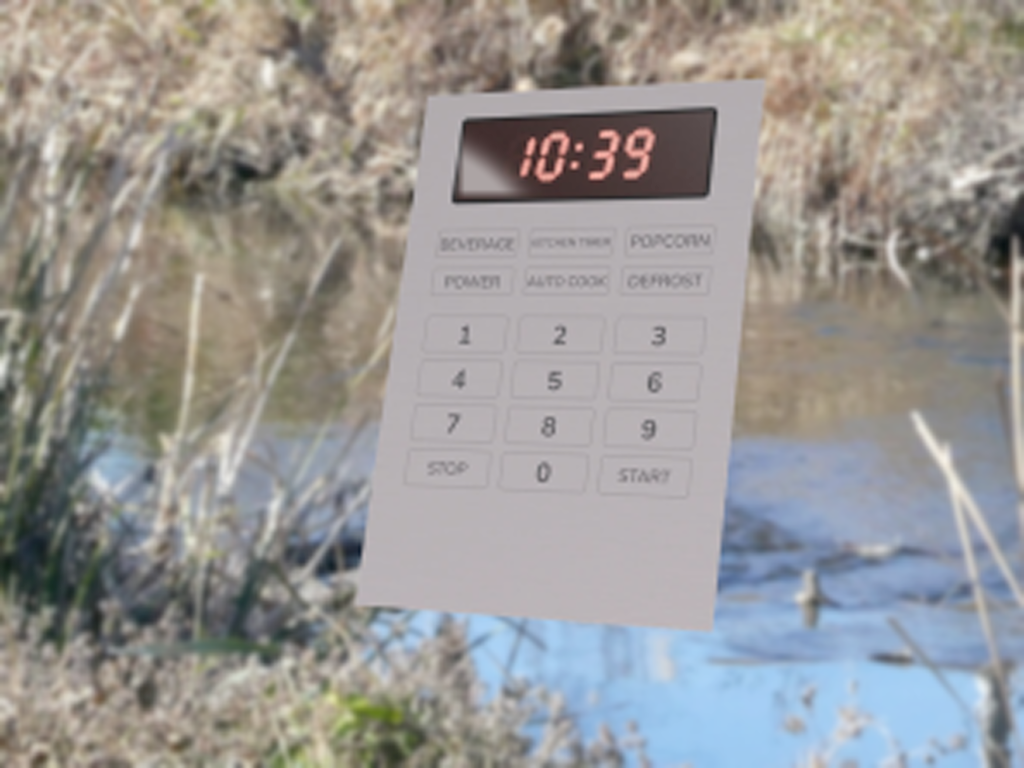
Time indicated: 10:39
